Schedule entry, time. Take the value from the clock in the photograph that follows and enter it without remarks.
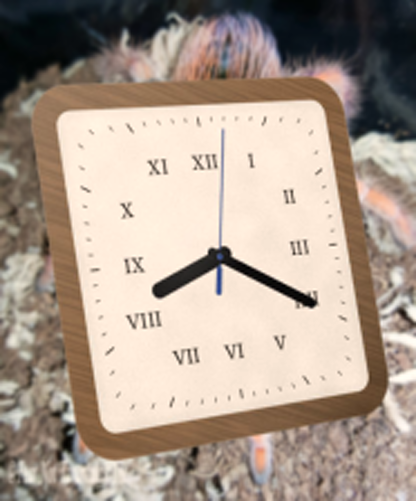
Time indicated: 8:20:02
